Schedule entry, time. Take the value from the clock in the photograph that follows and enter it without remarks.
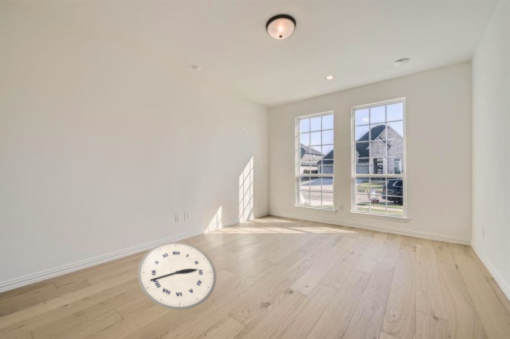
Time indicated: 2:42
